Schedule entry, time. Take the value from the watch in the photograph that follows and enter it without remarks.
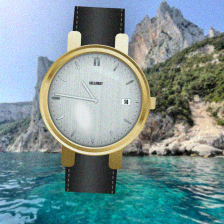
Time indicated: 10:46
